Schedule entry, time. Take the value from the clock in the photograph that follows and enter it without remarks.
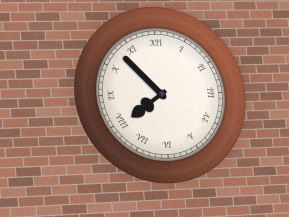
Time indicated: 7:53
